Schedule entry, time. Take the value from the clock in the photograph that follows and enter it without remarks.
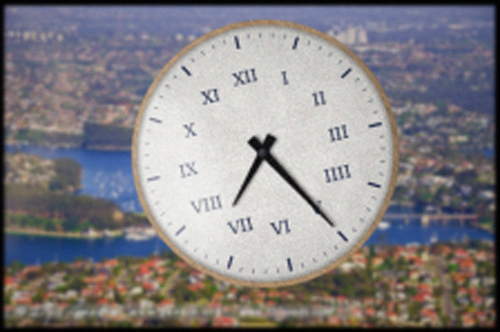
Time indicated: 7:25
